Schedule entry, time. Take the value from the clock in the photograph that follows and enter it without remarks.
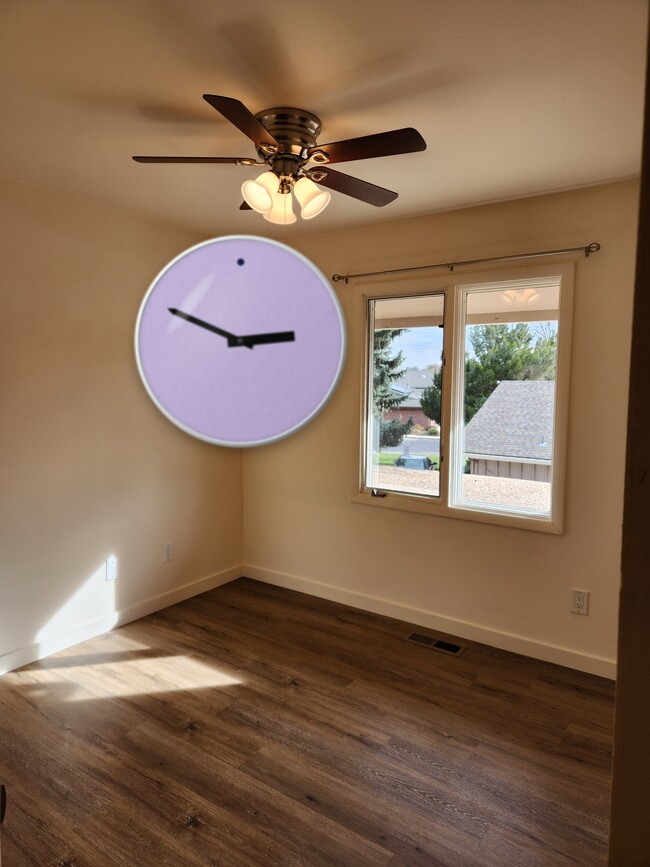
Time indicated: 2:49
